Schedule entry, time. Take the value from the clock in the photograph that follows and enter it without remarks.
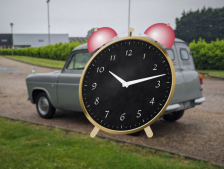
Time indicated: 10:13
